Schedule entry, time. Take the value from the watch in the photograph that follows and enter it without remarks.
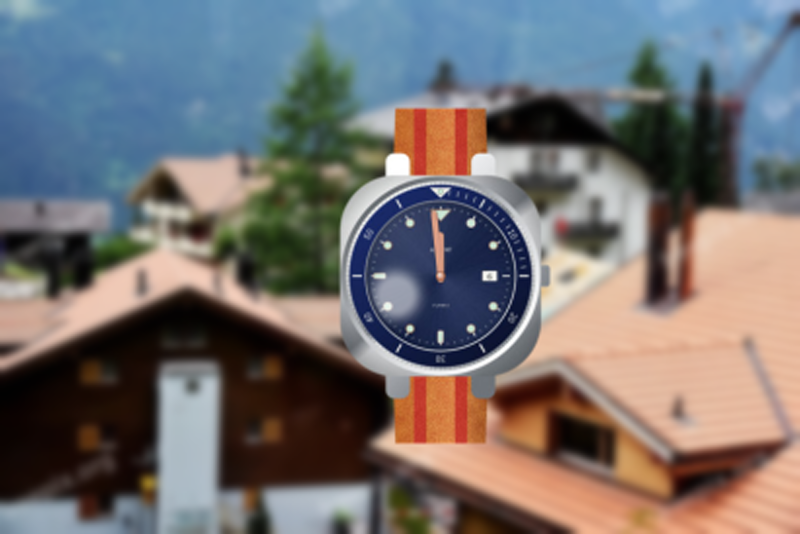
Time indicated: 11:59
